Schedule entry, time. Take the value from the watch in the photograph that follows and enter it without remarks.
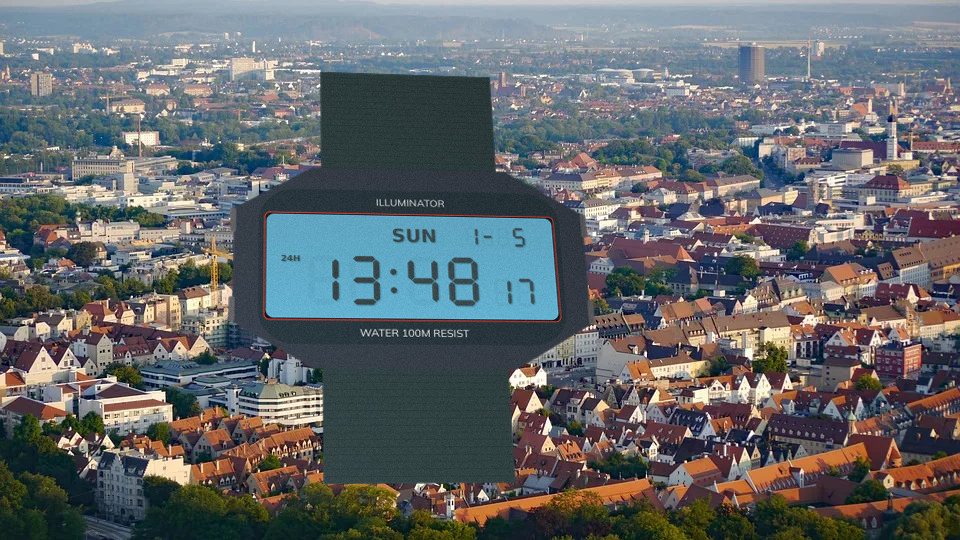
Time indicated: 13:48:17
